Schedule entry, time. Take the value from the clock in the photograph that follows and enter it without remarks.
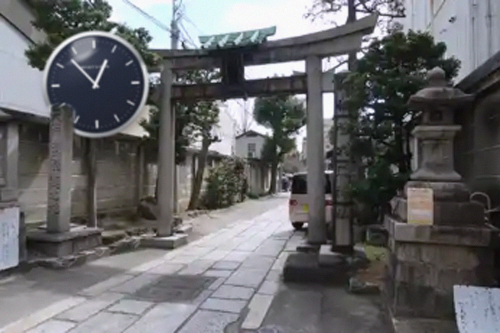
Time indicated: 12:53
